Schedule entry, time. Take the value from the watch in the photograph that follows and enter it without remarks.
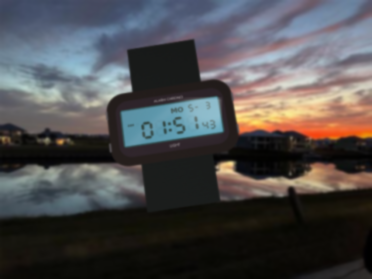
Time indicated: 1:51
